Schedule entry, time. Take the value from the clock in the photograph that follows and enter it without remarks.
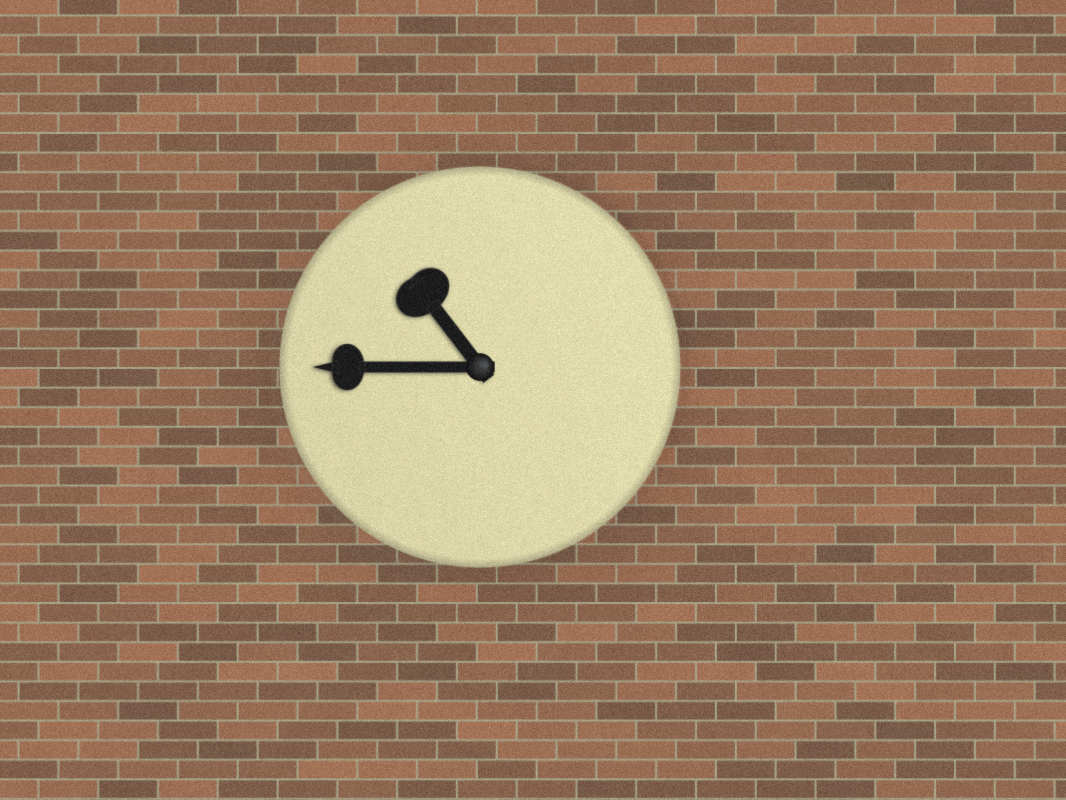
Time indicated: 10:45
